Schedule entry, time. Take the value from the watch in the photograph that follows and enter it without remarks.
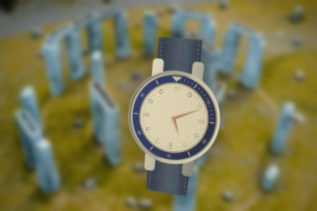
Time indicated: 5:11
